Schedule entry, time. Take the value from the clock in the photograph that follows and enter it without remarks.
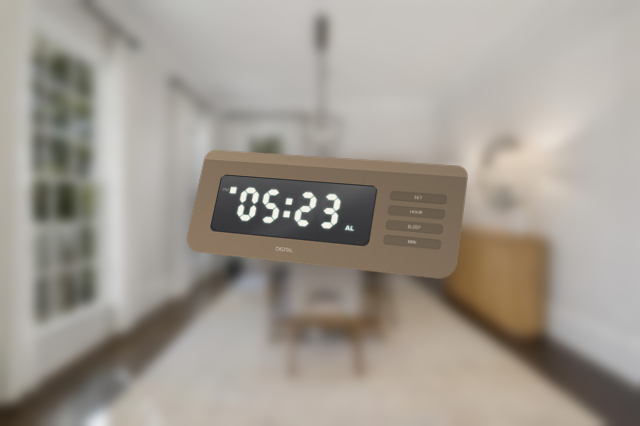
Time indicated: 5:23
